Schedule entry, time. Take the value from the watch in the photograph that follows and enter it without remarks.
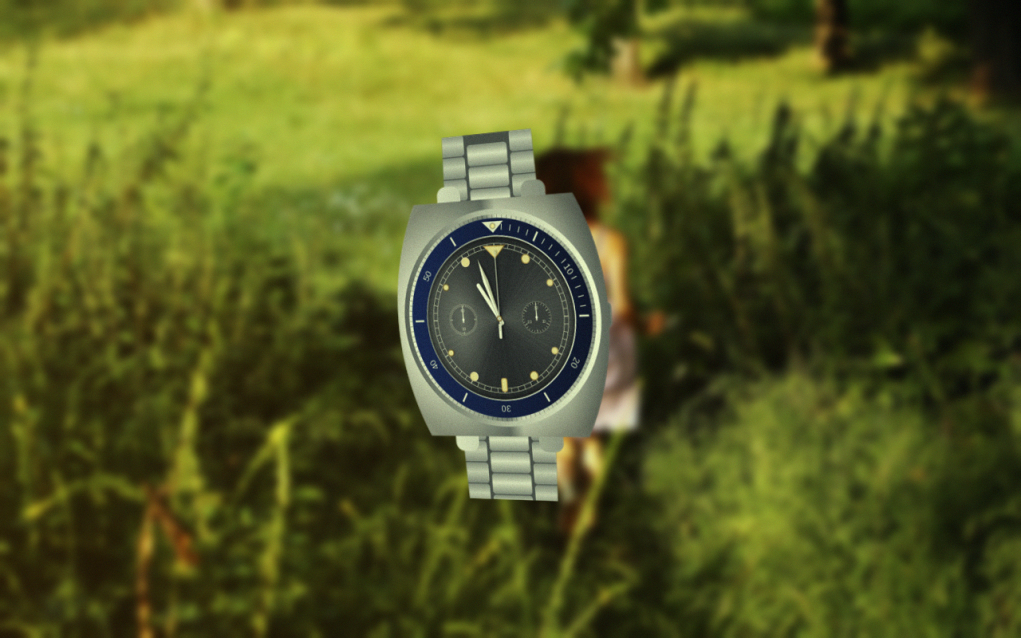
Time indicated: 10:57
